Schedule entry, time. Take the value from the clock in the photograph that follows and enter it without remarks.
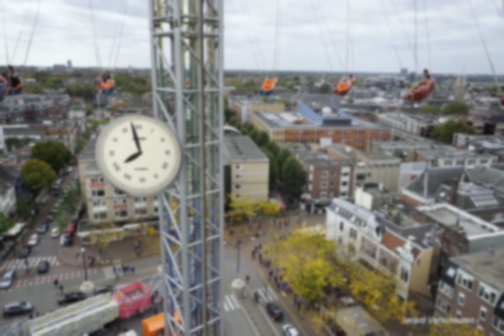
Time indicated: 7:58
